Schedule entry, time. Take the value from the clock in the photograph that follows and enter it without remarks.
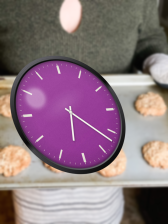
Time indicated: 6:22
